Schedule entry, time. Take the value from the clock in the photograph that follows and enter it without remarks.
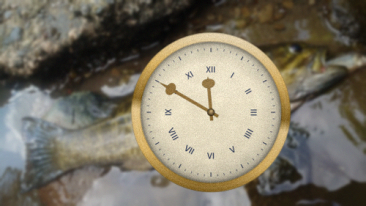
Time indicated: 11:50
